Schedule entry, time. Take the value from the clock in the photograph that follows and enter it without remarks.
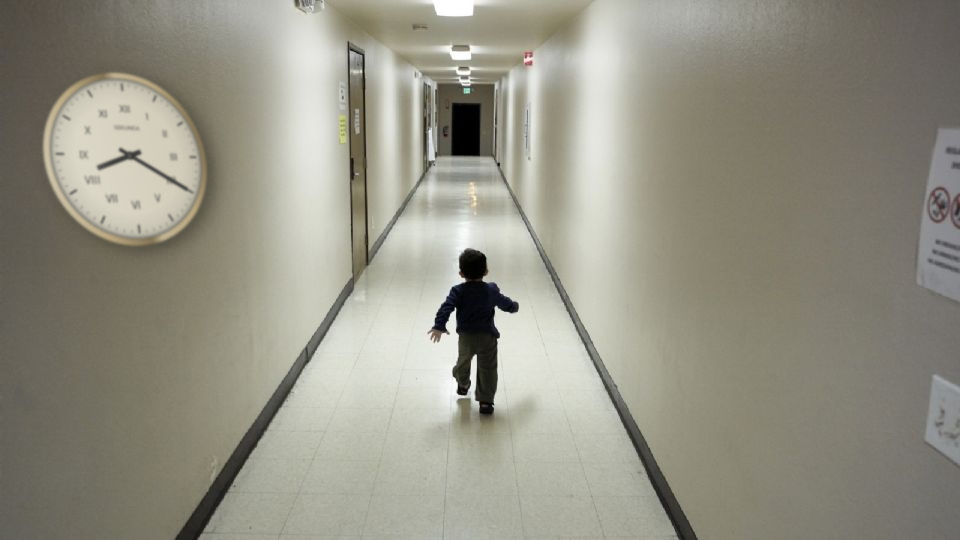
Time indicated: 8:20
